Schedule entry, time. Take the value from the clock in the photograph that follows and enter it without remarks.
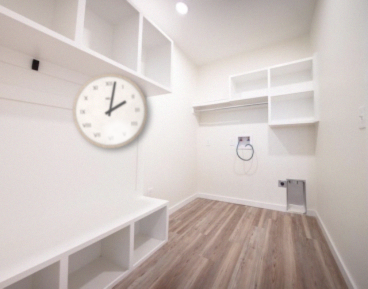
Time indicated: 2:02
